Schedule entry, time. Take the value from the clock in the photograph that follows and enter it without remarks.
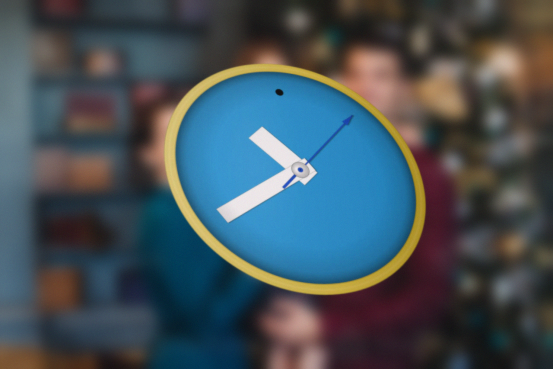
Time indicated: 10:40:08
